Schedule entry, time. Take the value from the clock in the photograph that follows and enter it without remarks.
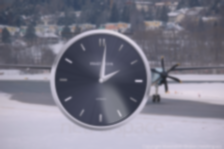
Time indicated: 2:01
